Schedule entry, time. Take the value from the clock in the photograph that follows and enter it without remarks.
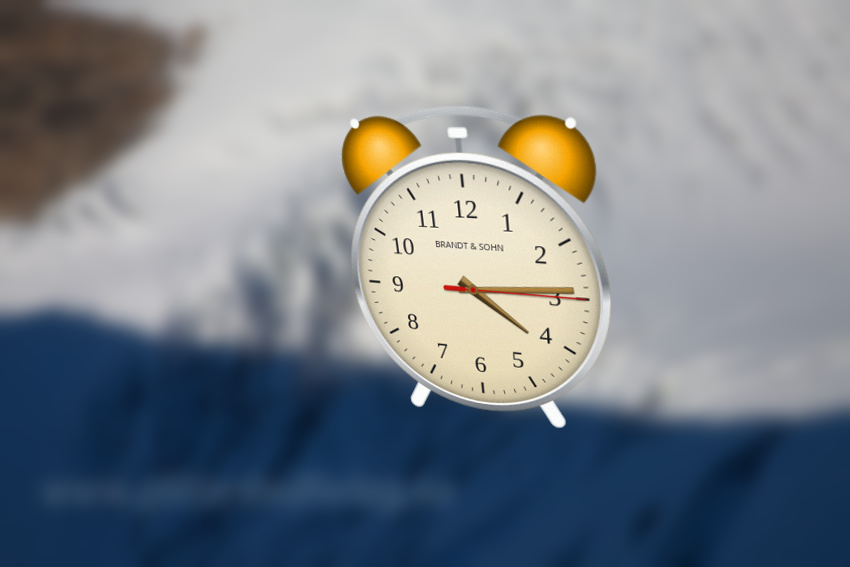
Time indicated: 4:14:15
